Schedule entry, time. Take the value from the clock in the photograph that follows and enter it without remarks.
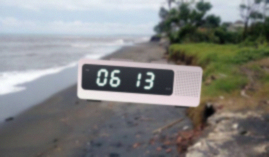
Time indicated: 6:13
